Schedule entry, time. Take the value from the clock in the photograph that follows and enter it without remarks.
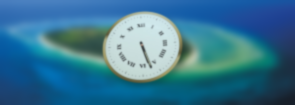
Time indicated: 5:27
